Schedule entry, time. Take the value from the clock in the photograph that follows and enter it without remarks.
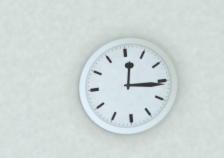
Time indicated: 12:16
